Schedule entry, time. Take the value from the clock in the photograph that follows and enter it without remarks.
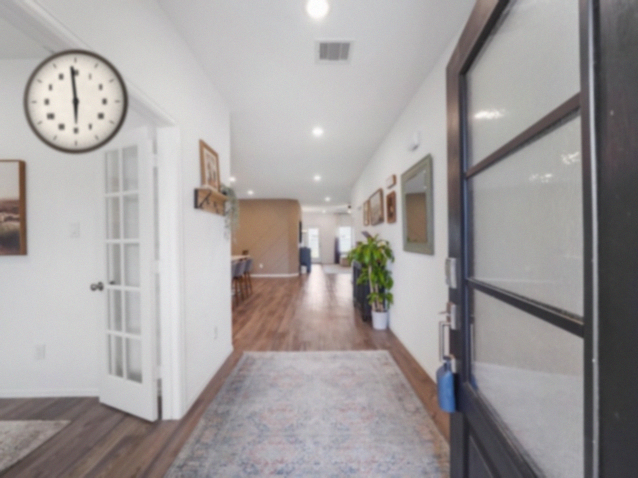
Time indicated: 5:59
